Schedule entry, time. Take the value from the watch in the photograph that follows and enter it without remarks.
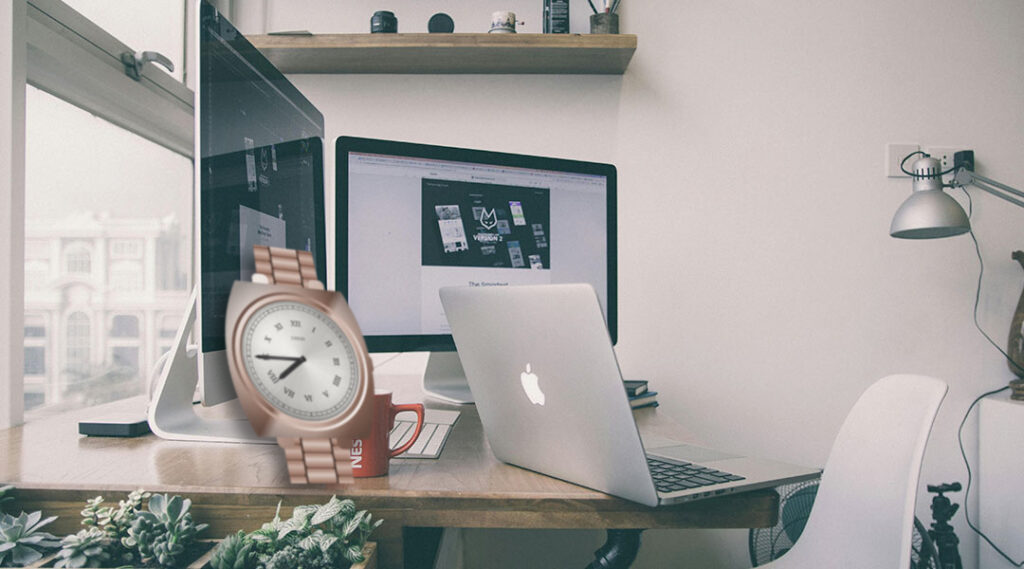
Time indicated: 7:45
